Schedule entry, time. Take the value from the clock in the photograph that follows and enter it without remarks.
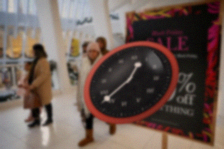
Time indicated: 12:37
